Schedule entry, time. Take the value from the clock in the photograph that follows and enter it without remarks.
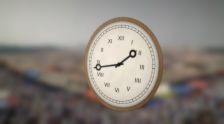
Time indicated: 1:43
